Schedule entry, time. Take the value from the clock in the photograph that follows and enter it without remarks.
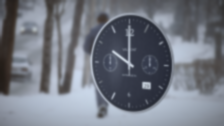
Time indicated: 10:00
